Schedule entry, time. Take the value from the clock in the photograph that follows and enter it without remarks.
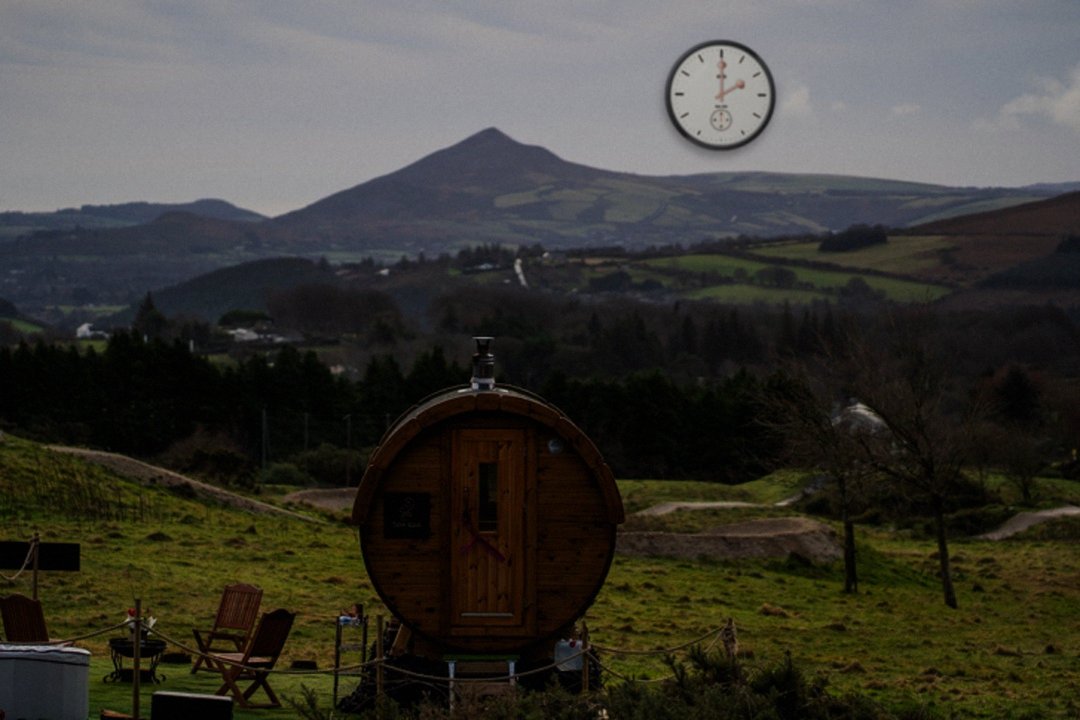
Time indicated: 2:00
